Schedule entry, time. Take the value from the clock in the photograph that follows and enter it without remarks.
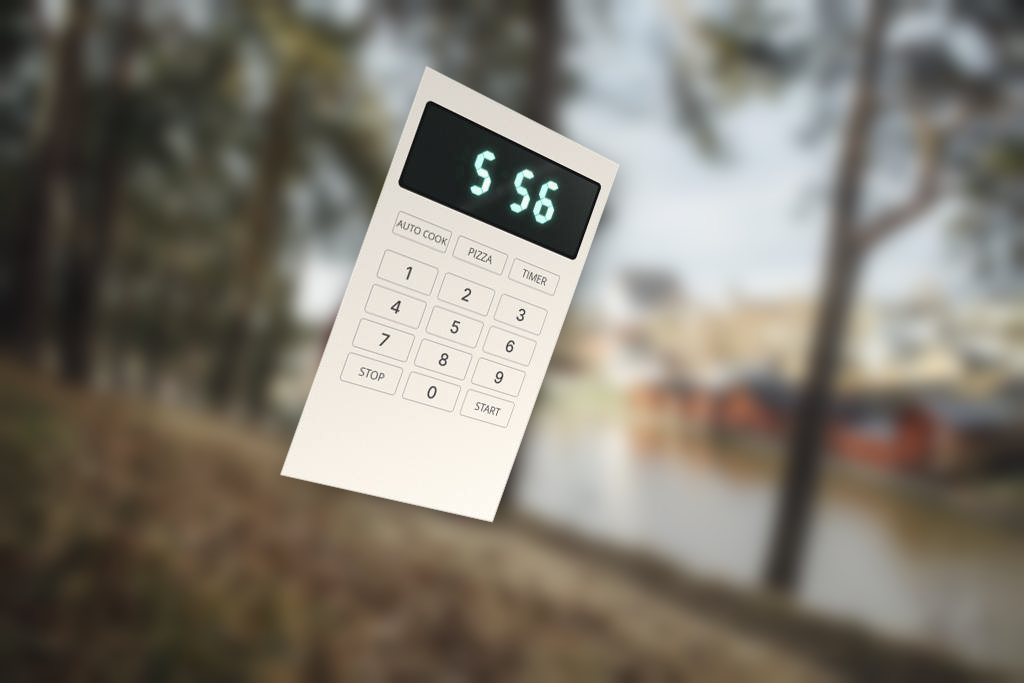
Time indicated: 5:56
